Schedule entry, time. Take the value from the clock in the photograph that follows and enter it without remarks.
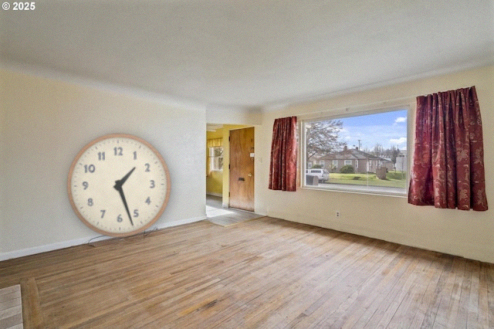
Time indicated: 1:27
